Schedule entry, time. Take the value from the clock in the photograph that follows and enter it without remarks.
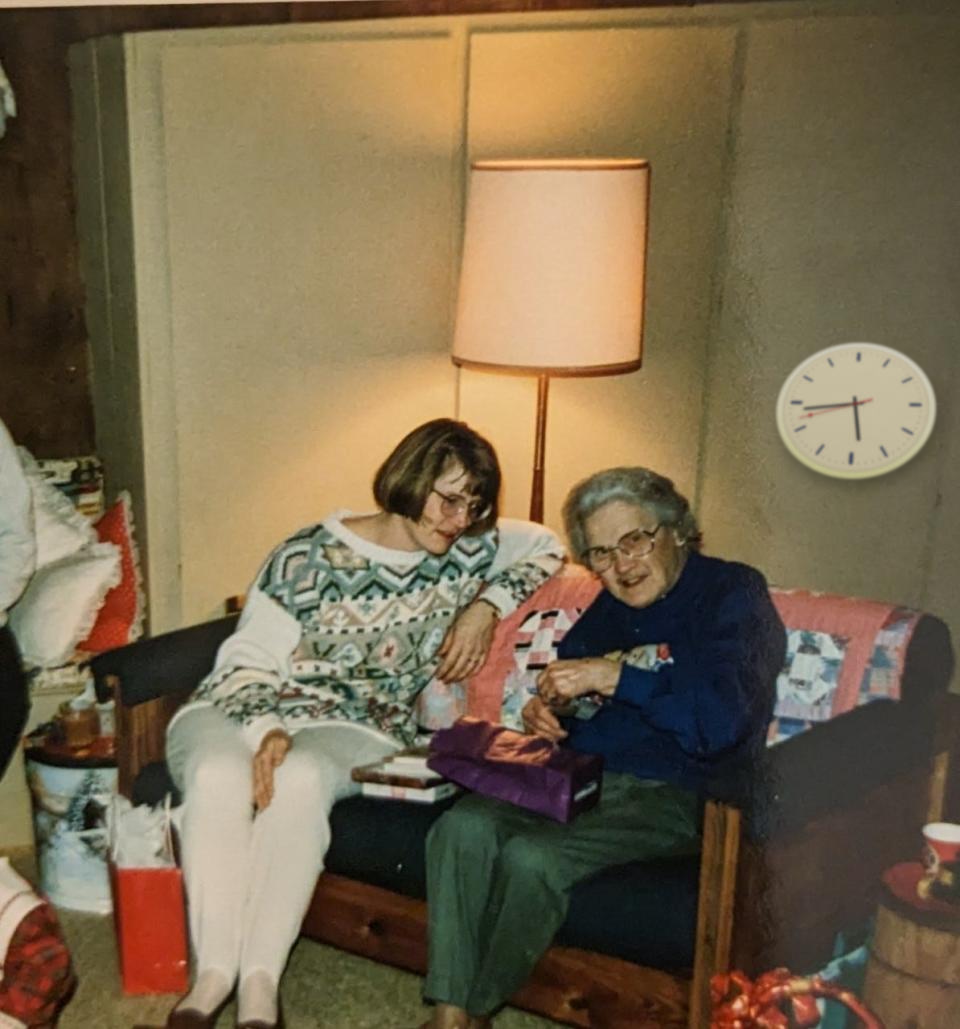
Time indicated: 5:43:42
